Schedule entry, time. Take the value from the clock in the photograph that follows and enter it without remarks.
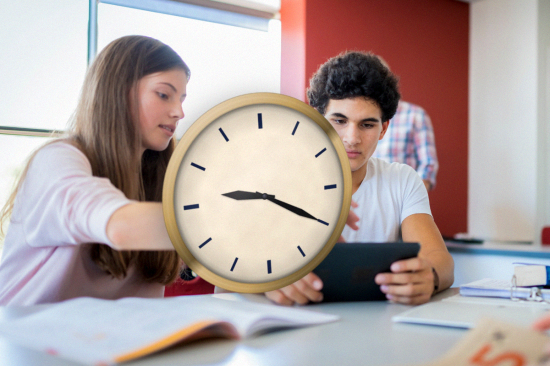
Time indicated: 9:20
